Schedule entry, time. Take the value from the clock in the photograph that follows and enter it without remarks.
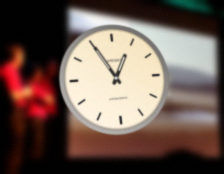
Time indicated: 12:55
